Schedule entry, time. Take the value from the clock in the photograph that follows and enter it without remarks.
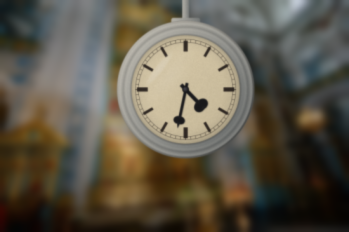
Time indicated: 4:32
